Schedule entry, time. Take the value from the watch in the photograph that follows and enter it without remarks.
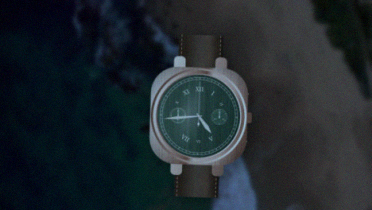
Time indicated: 4:44
